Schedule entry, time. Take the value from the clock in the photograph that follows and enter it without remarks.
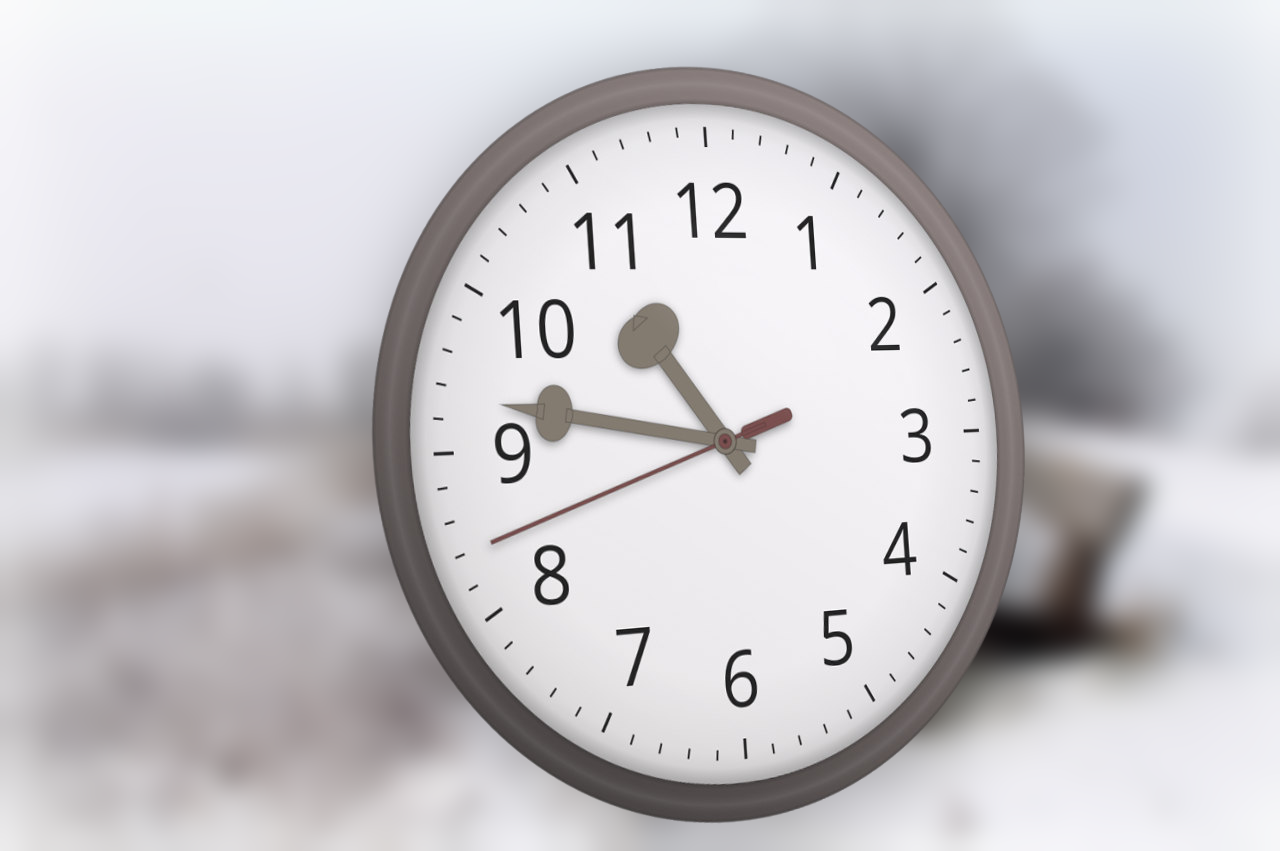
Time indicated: 10:46:42
